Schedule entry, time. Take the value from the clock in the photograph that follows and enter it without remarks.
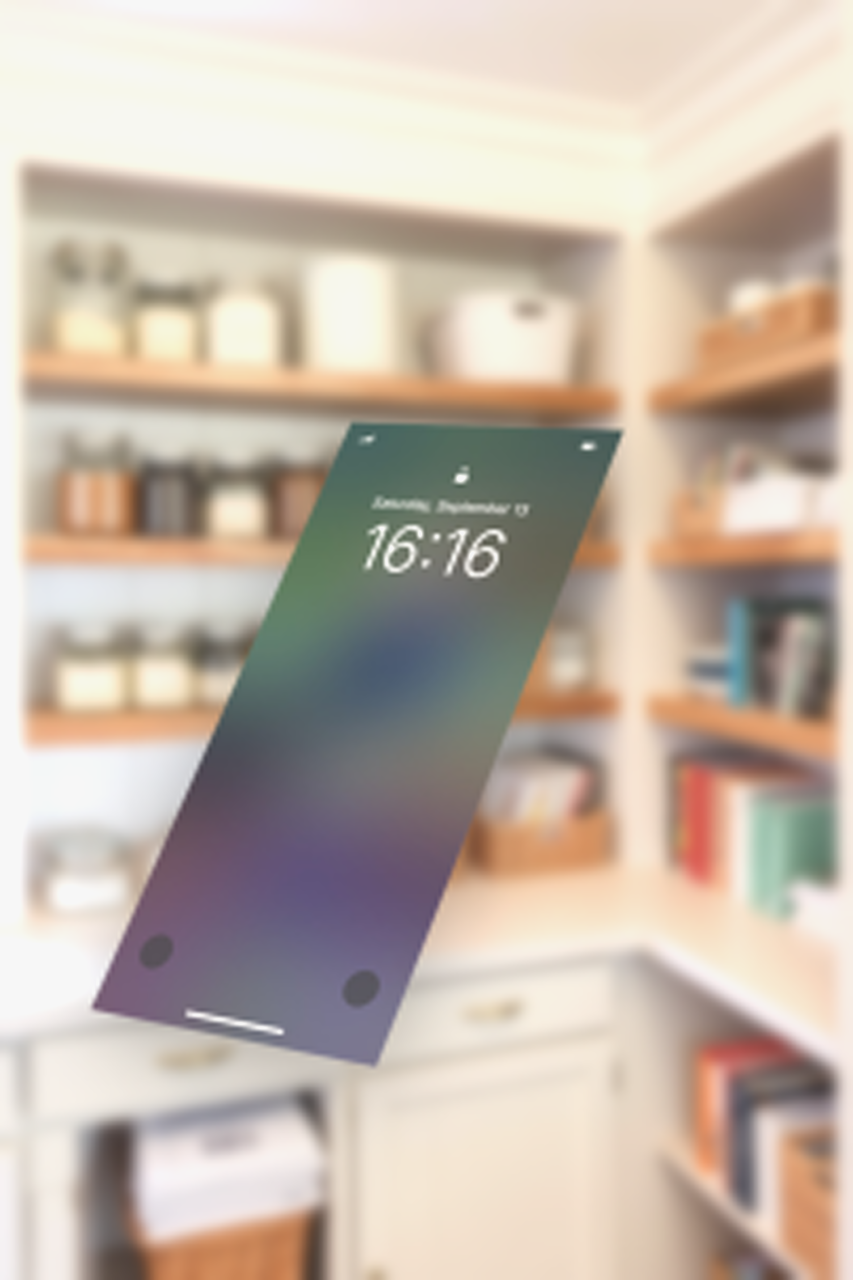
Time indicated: 16:16
